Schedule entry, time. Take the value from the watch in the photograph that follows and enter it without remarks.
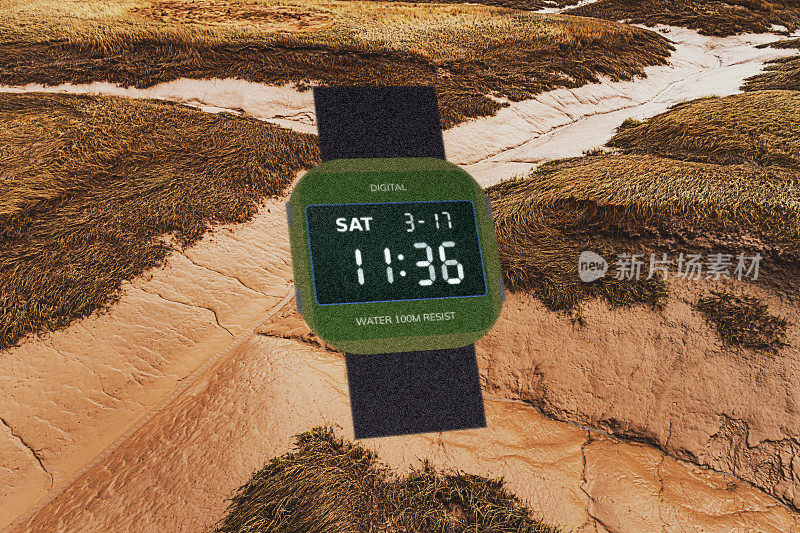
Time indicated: 11:36
